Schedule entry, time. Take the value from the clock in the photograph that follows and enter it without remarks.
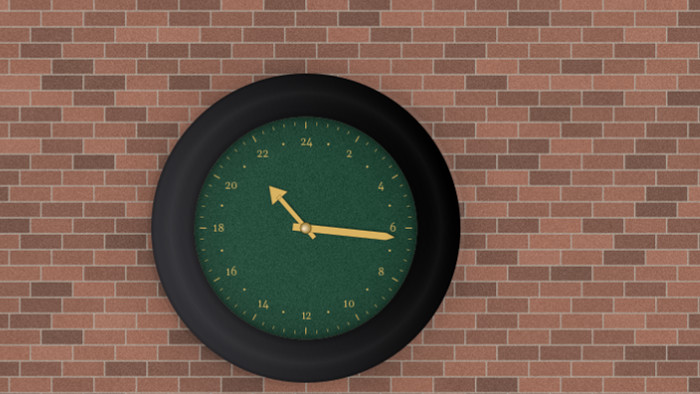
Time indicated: 21:16
